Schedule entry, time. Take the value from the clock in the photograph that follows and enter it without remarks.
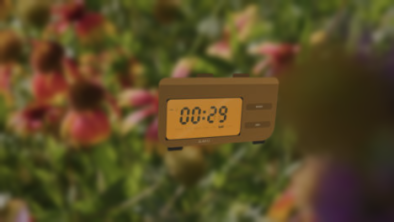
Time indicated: 0:29
